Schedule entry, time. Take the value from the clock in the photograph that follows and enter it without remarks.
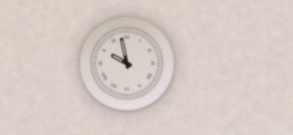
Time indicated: 9:58
